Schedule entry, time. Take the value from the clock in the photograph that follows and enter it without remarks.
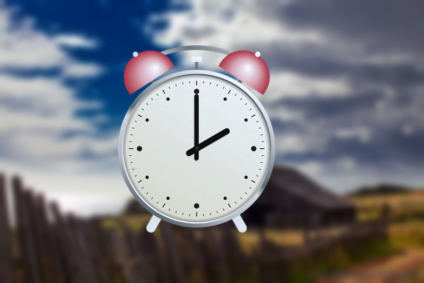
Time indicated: 2:00
